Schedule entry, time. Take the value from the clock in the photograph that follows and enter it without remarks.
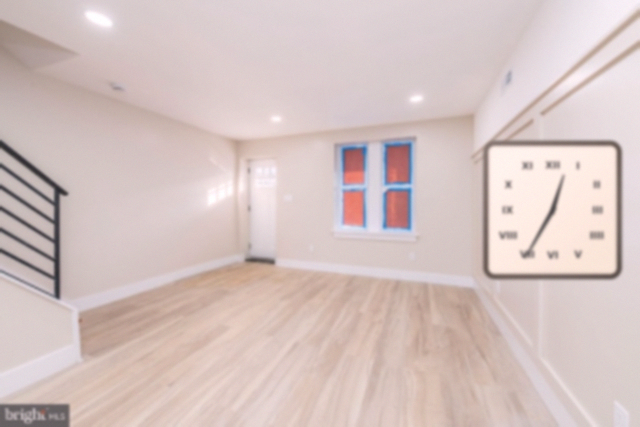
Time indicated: 12:35
